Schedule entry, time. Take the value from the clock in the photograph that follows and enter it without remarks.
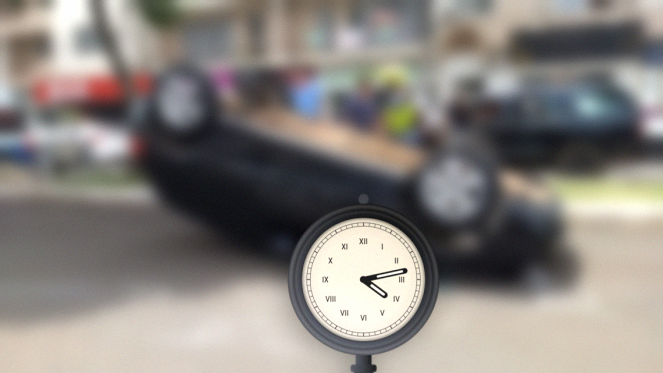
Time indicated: 4:13
